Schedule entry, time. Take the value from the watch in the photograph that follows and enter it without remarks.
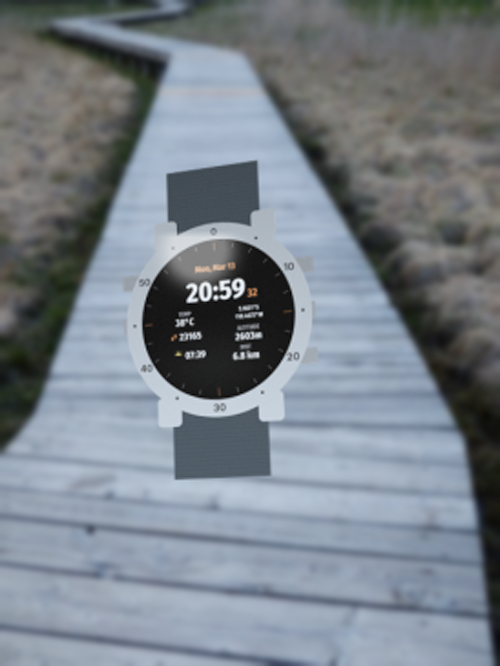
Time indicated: 20:59
